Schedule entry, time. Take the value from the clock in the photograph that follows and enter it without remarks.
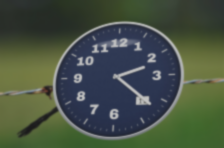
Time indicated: 2:22
